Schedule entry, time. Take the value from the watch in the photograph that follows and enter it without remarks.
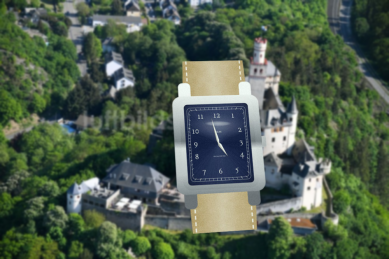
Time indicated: 4:58
